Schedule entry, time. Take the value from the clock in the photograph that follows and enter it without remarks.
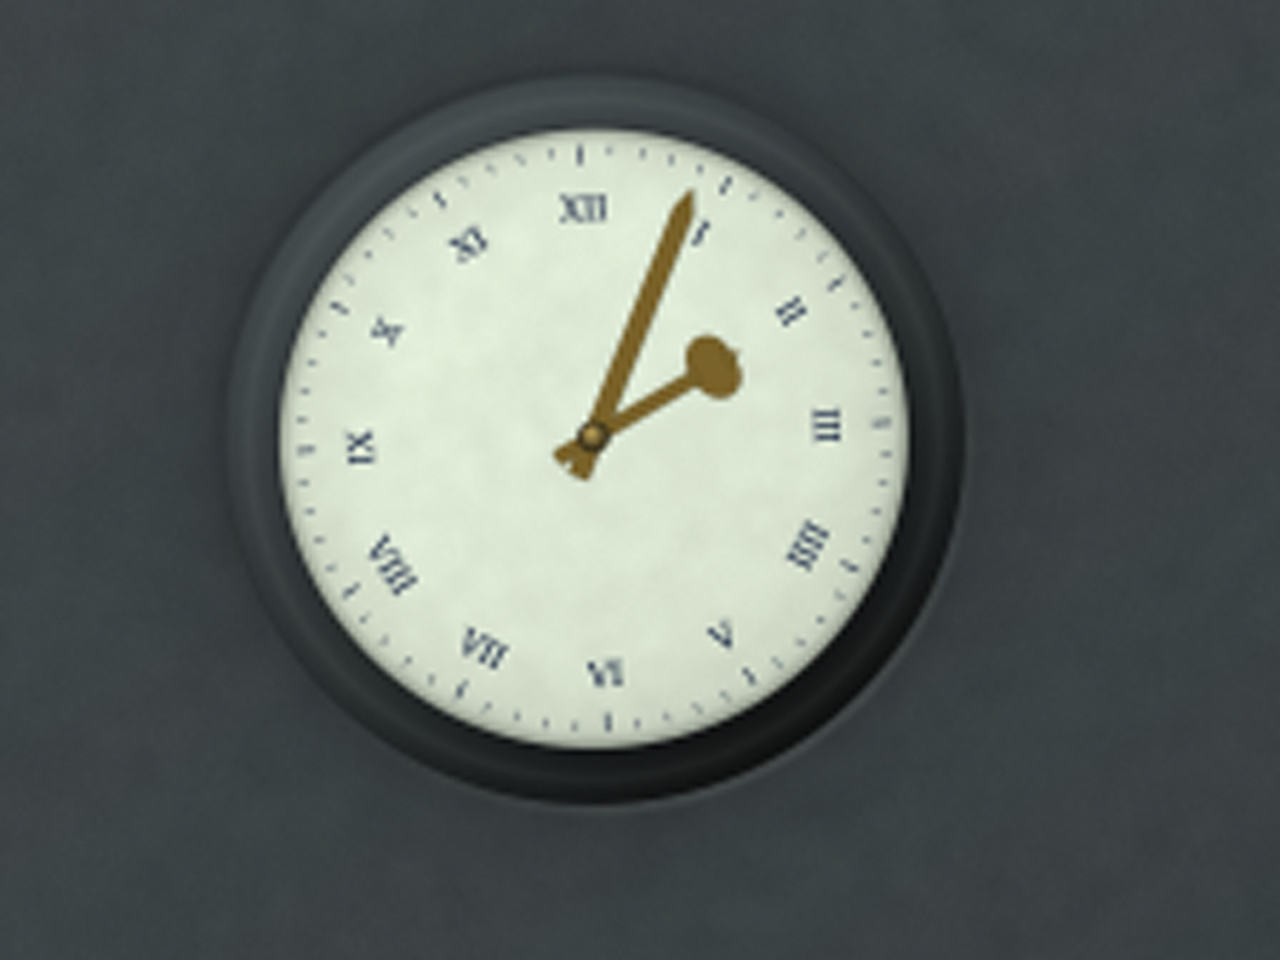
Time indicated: 2:04
